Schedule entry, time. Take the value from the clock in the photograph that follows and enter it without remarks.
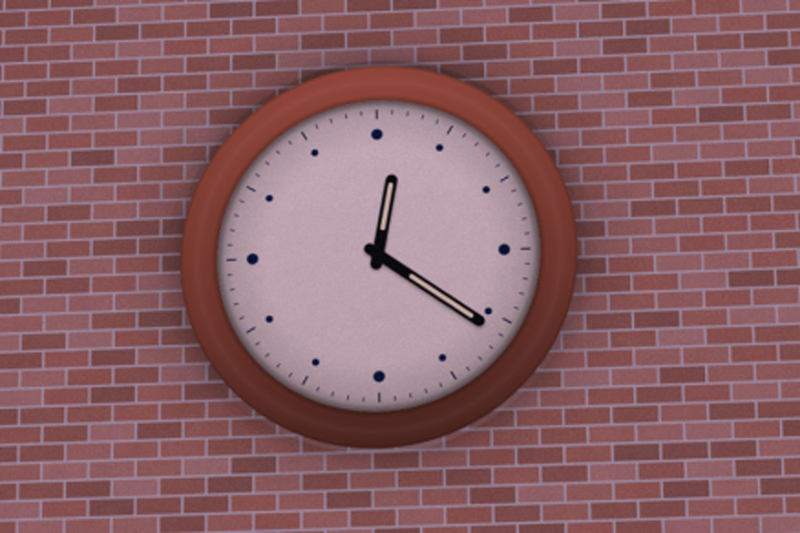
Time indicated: 12:21
